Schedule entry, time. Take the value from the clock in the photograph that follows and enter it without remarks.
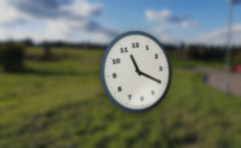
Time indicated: 11:20
